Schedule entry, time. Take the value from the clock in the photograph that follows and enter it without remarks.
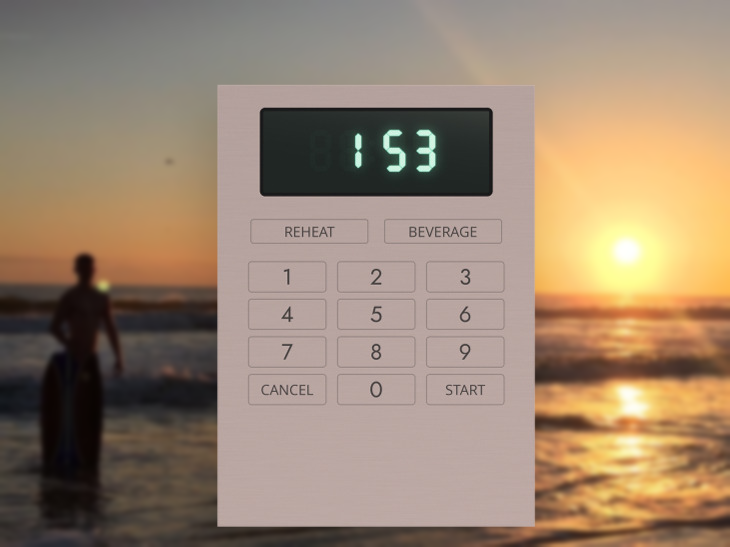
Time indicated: 1:53
